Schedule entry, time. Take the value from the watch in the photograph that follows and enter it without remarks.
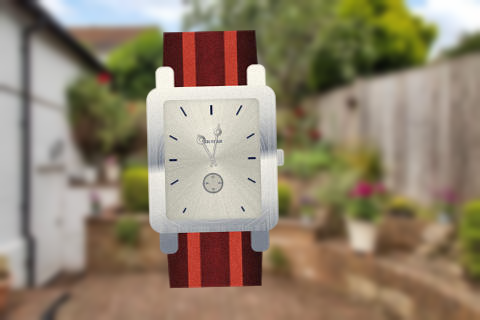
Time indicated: 11:02
